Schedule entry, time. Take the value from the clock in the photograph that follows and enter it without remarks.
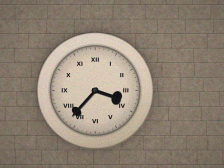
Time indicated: 3:37
